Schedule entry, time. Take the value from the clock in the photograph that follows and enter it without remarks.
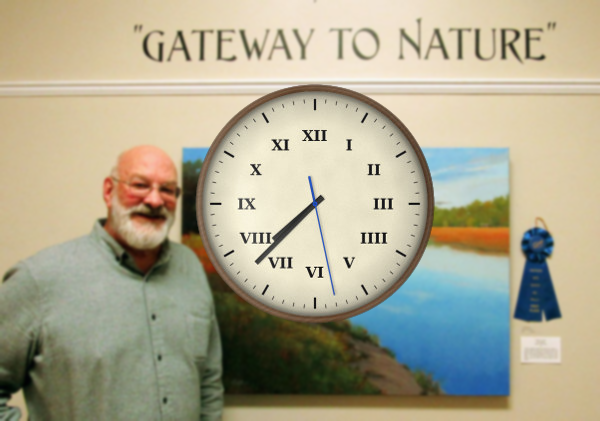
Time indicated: 7:37:28
